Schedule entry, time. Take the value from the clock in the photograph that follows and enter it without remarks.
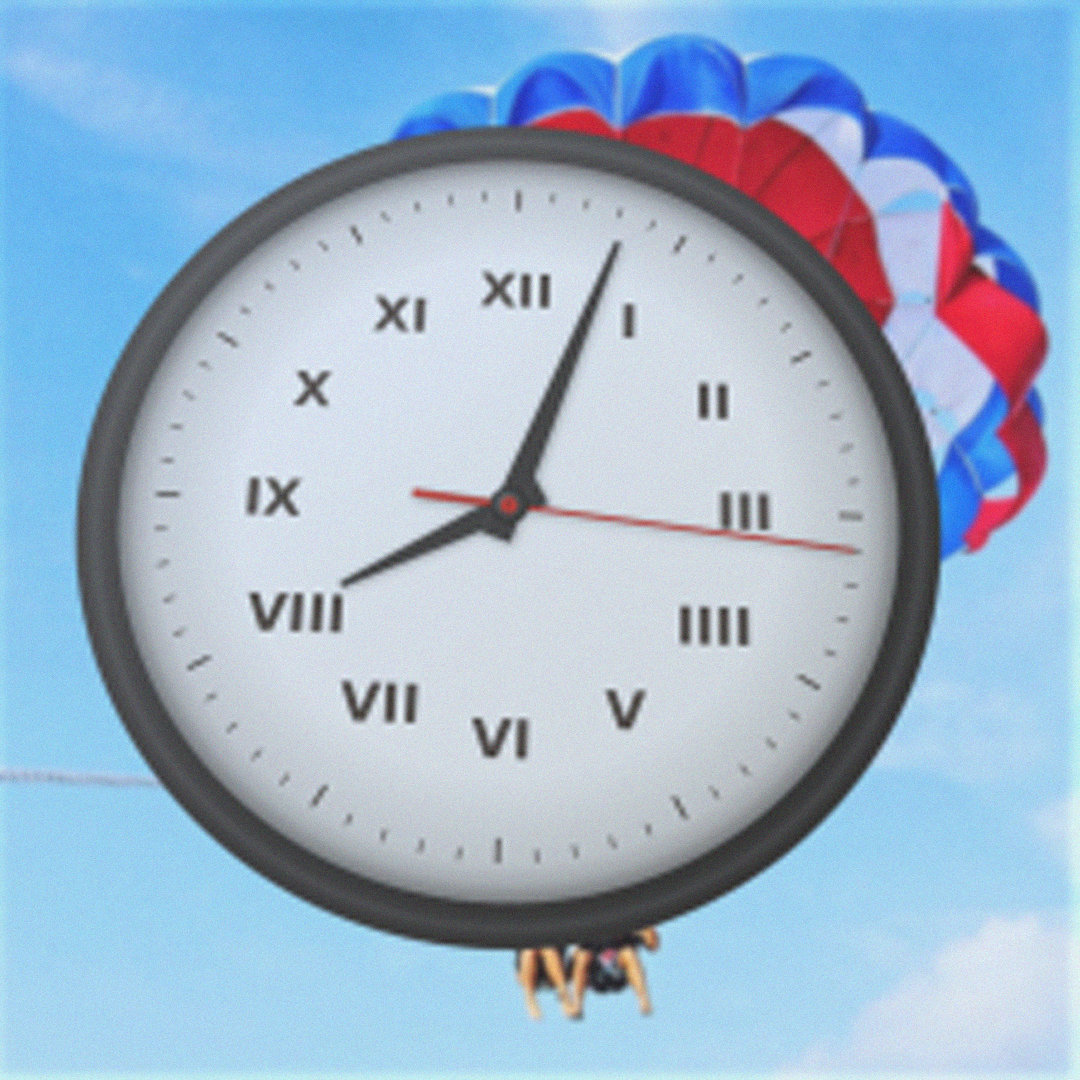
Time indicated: 8:03:16
